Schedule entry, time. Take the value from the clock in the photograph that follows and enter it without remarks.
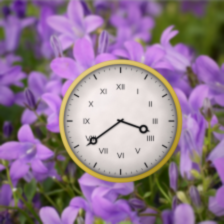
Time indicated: 3:39
